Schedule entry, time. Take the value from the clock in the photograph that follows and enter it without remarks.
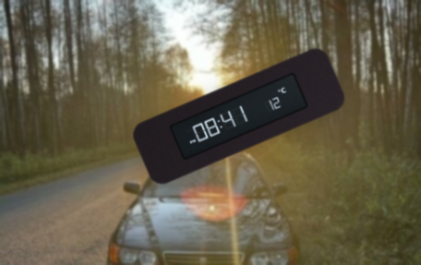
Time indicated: 8:41
